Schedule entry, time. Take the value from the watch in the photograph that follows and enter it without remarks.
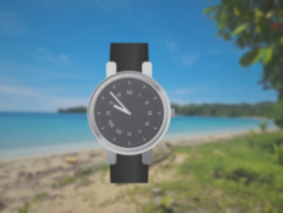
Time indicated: 9:53
